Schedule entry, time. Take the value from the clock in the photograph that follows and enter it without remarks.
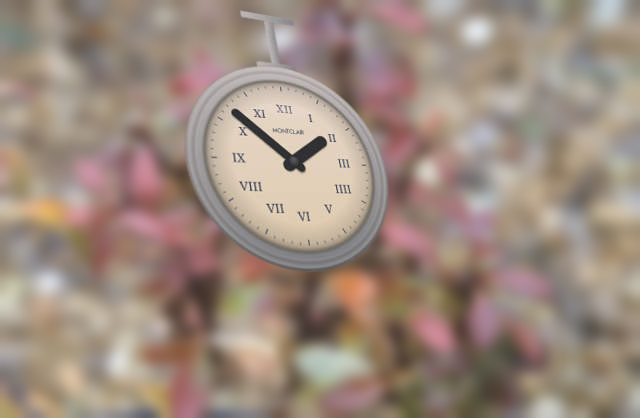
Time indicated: 1:52
